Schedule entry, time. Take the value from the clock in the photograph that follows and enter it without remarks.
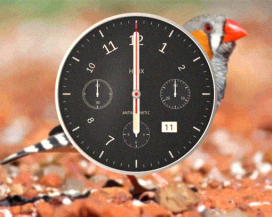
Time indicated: 6:00
